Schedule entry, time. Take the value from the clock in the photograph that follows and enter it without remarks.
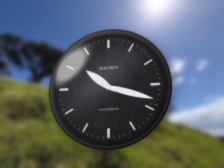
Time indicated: 10:18
